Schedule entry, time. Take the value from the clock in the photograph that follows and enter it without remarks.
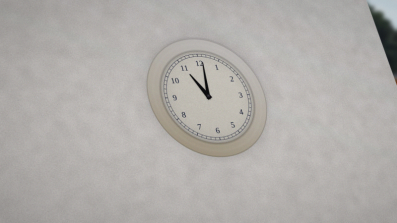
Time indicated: 11:01
